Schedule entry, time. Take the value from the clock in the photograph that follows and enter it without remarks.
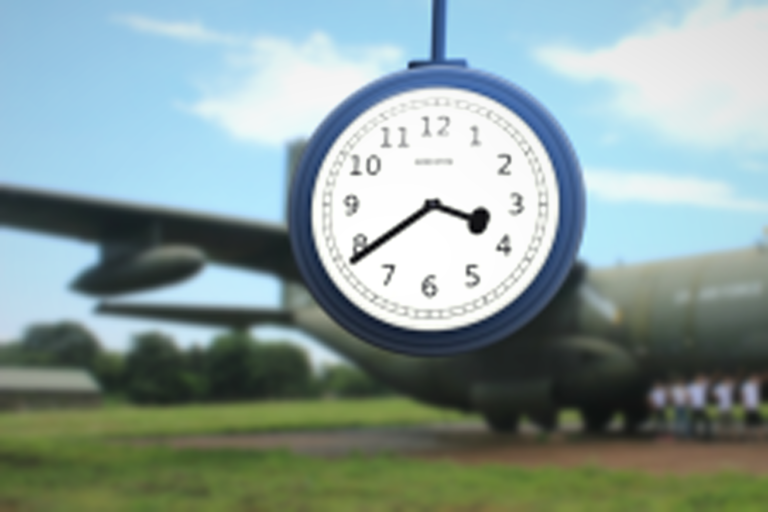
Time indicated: 3:39
